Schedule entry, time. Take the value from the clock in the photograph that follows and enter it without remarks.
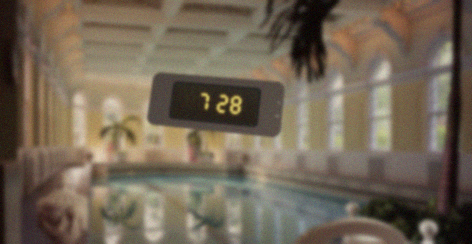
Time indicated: 7:28
